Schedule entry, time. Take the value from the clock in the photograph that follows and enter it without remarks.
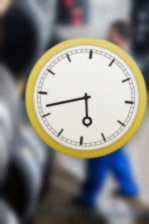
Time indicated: 5:42
